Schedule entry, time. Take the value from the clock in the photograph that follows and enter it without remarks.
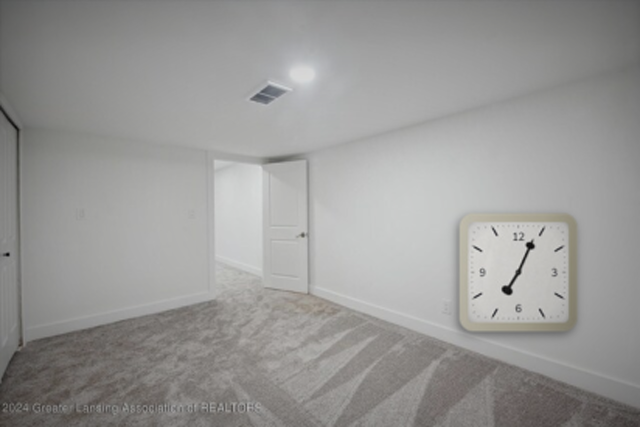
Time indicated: 7:04
